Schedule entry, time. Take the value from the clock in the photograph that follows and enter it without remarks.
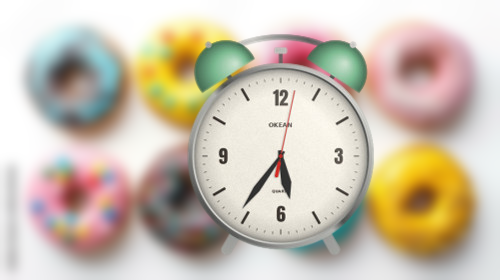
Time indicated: 5:36:02
